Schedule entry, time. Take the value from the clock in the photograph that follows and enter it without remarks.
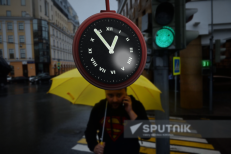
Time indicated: 12:54
